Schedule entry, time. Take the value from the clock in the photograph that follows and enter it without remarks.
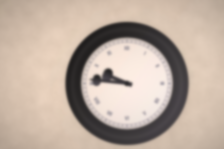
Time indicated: 9:46
